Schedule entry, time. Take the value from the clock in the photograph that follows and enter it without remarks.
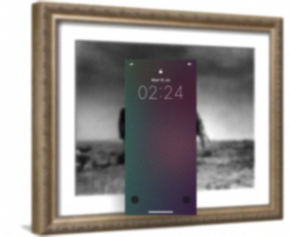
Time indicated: 2:24
